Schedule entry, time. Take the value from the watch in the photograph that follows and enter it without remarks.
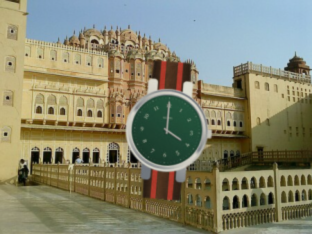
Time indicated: 4:00
